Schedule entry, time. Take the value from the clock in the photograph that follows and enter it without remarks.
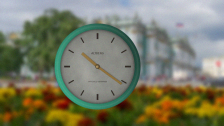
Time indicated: 10:21
